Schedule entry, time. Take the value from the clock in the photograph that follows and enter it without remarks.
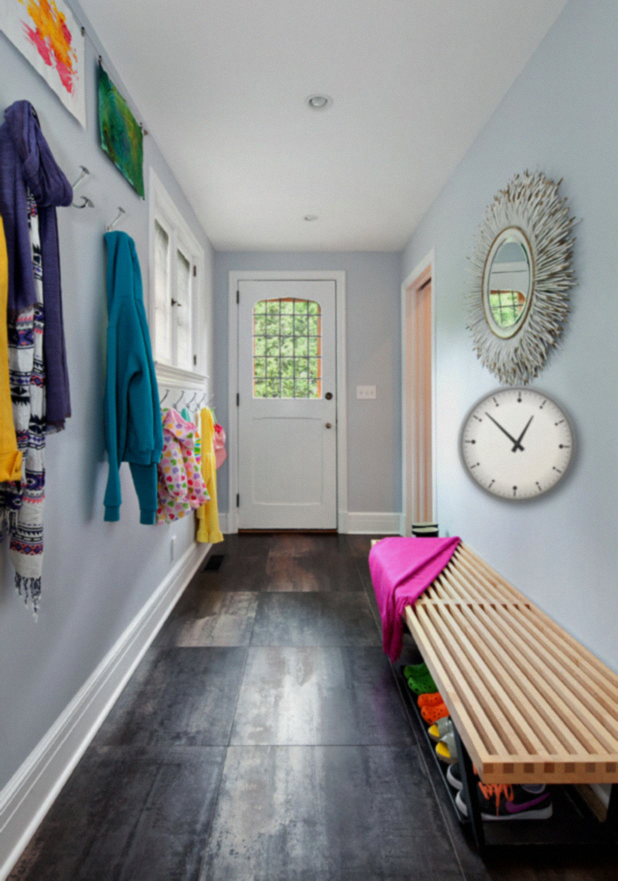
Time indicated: 12:52
